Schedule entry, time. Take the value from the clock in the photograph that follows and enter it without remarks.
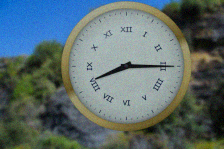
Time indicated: 8:15
